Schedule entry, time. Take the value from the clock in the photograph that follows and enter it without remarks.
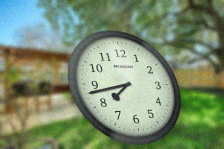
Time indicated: 7:43
